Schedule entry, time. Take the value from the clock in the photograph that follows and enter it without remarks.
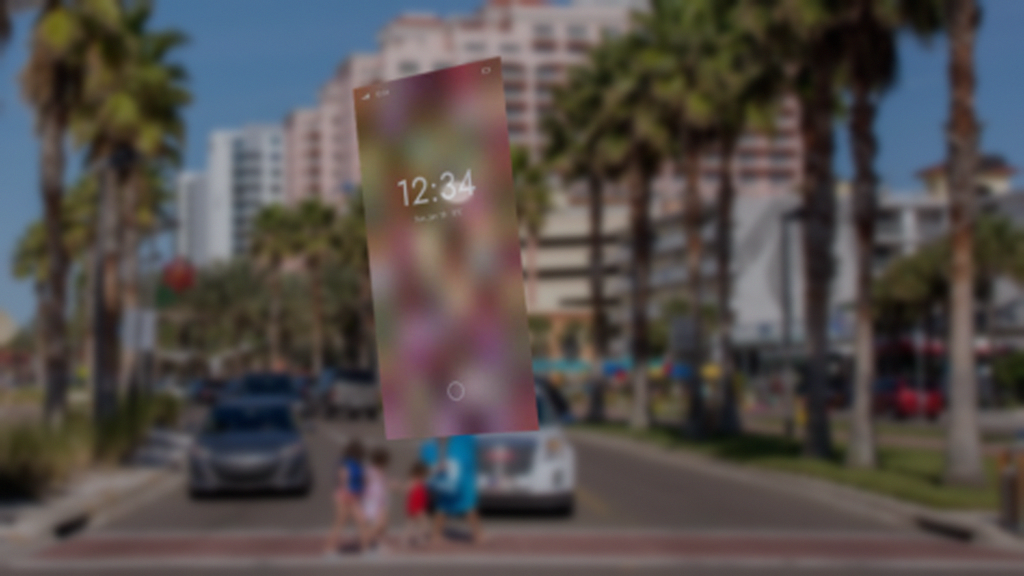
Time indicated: 12:34
